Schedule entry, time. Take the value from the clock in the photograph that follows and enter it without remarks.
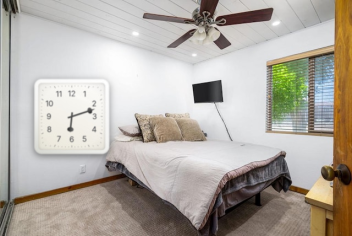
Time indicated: 6:12
